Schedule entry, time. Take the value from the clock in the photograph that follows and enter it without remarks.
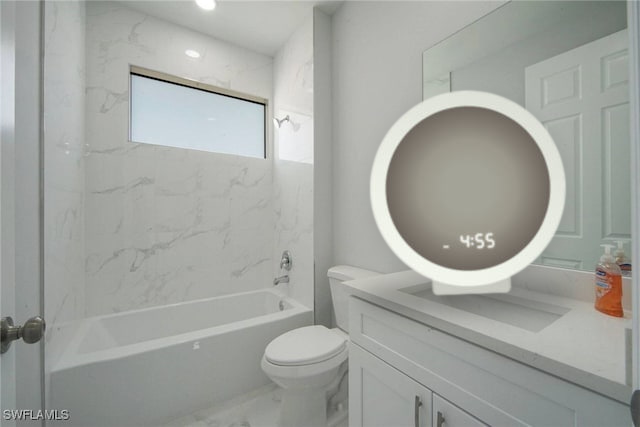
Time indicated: 4:55
